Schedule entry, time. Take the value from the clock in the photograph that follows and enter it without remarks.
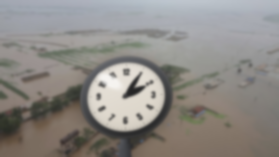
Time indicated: 2:05
